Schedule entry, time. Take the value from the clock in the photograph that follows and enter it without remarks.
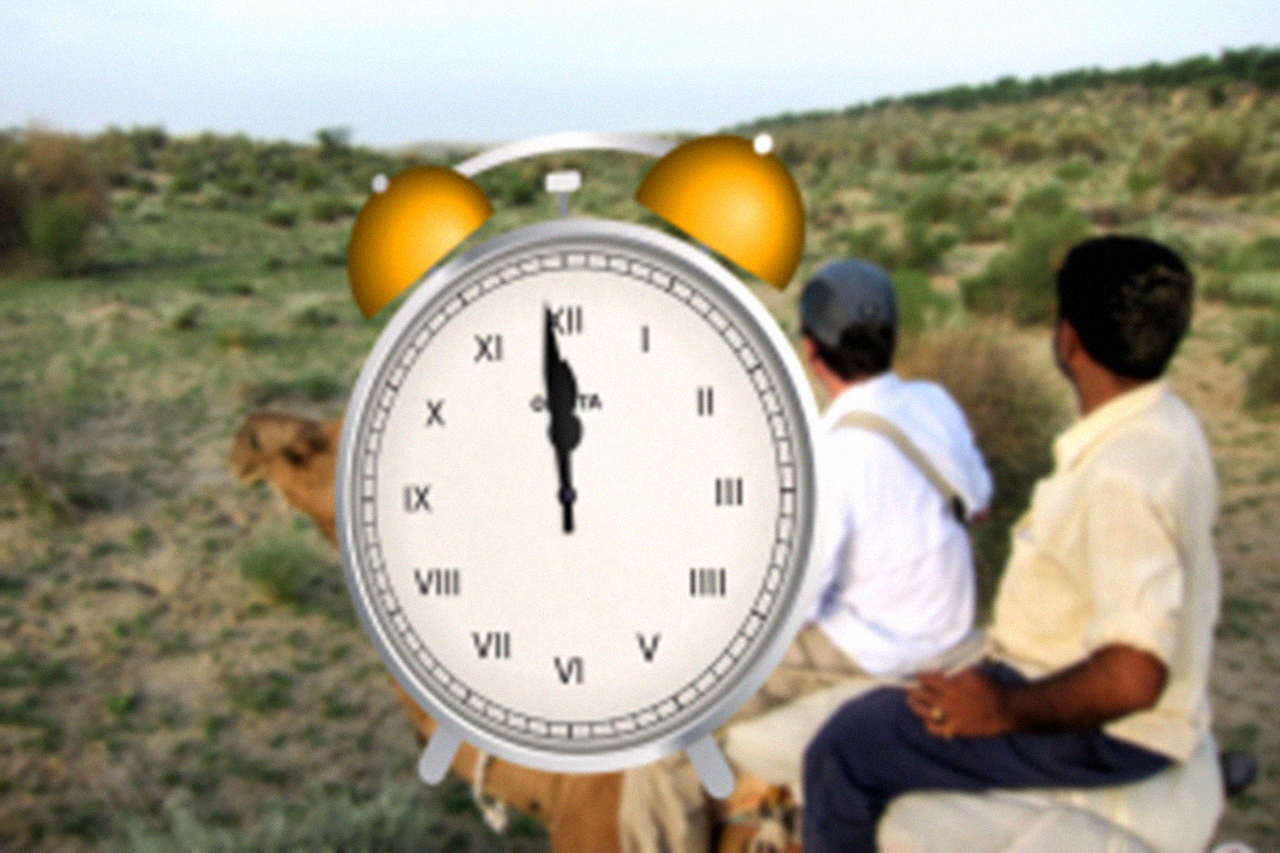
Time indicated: 11:59
